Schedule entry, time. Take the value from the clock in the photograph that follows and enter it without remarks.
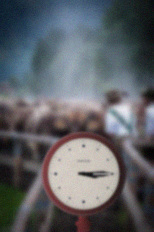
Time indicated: 3:15
